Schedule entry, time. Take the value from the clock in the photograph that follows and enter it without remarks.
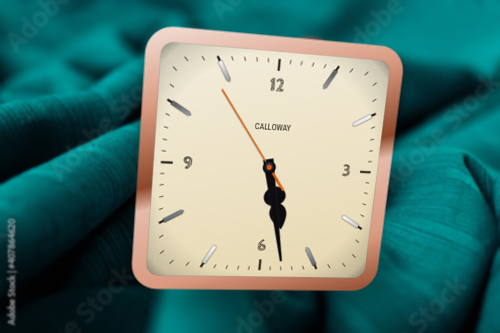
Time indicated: 5:27:54
